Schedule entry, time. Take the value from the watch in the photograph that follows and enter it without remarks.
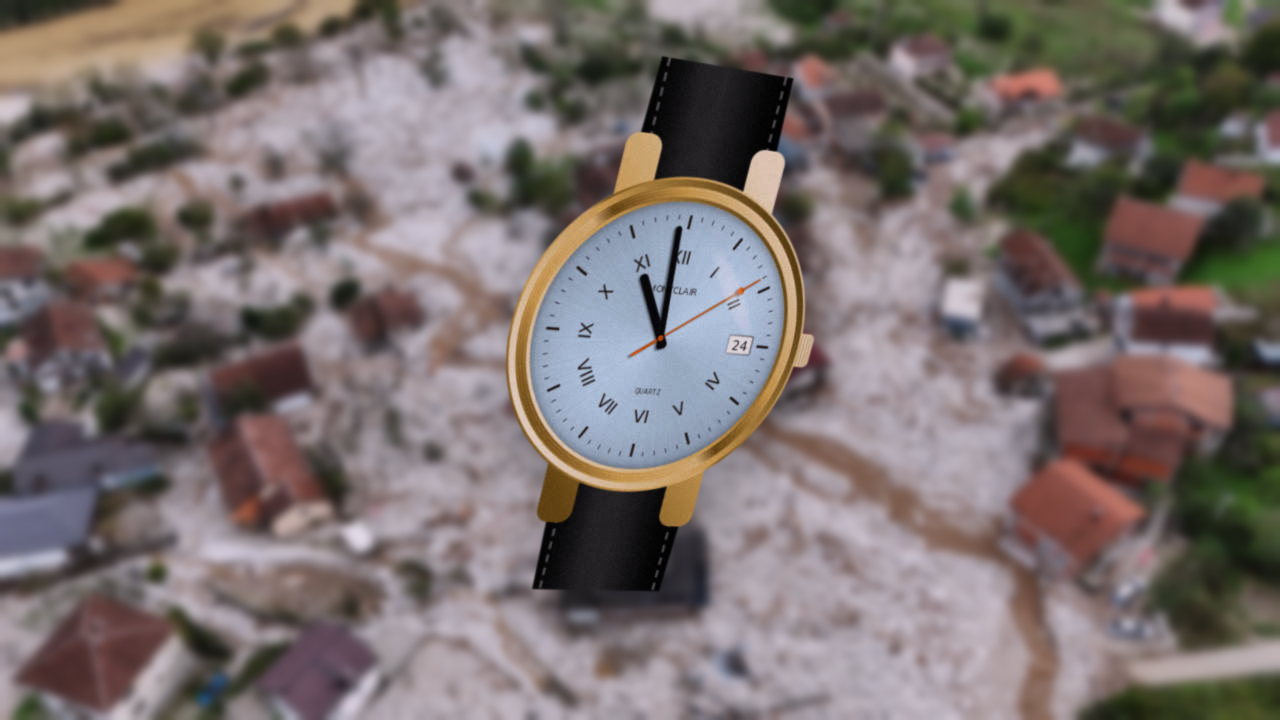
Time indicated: 10:59:09
